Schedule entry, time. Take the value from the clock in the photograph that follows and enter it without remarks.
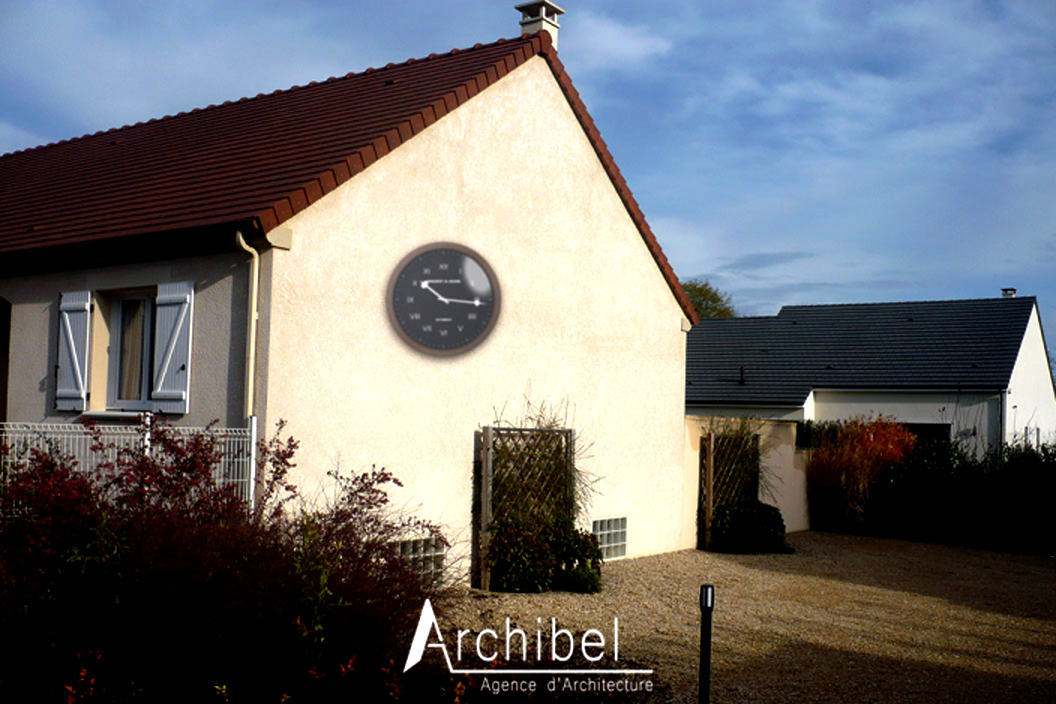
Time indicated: 10:16
